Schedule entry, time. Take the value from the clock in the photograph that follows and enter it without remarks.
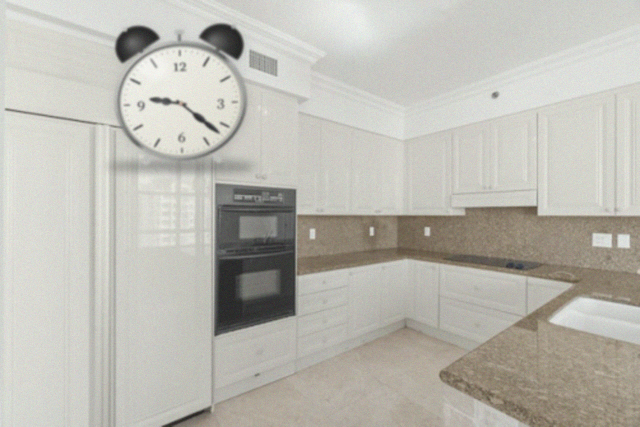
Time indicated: 9:22
